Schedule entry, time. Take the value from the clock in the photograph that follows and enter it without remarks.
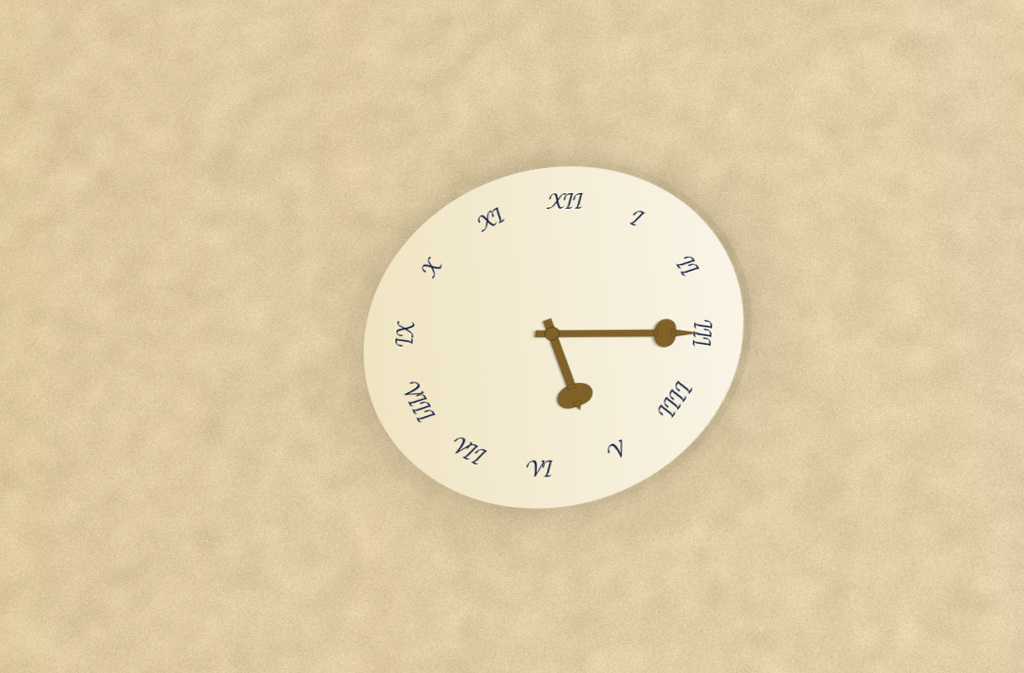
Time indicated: 5:15
